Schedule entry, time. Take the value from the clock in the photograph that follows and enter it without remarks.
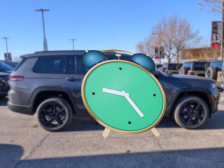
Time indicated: 9:25
